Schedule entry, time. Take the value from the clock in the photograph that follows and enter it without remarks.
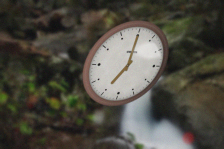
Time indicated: 7:00
